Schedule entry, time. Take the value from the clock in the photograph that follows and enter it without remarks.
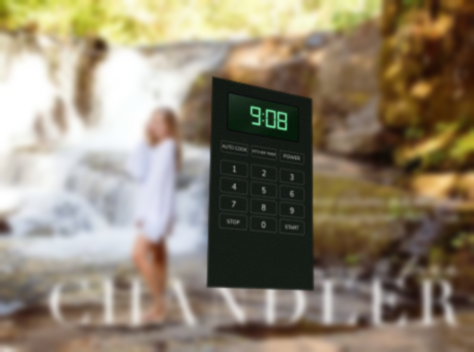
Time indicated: 9:08
